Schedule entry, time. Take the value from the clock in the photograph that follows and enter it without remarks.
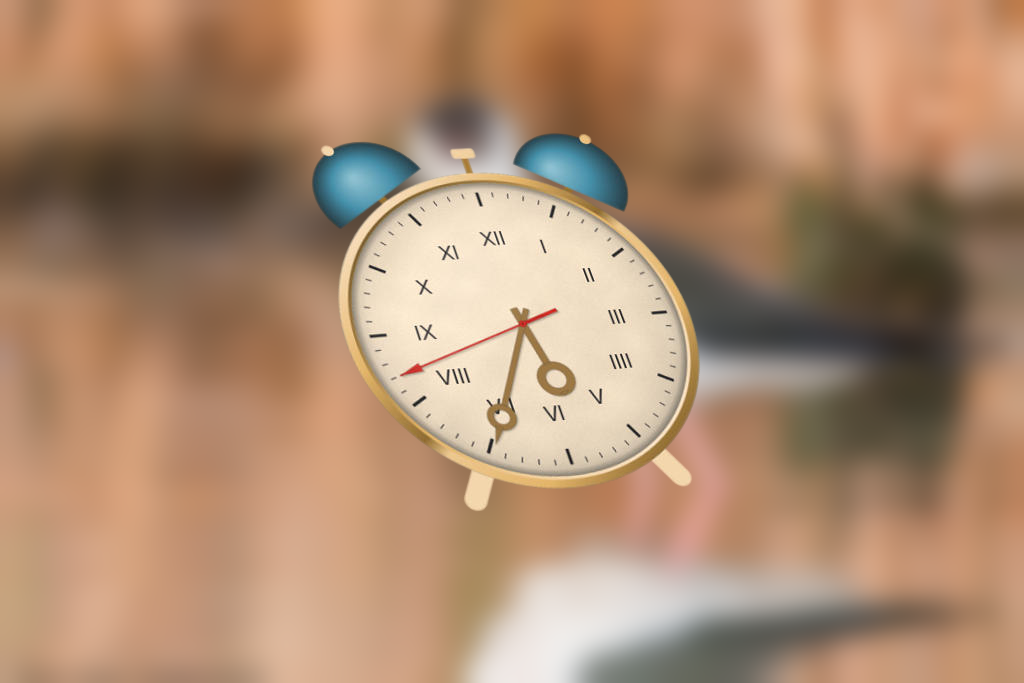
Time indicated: 5:34:42
